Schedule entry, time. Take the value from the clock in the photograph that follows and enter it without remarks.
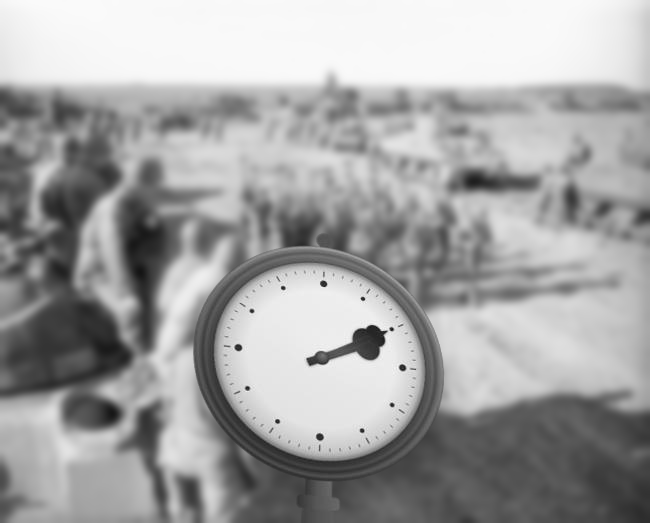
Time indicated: 2:10
